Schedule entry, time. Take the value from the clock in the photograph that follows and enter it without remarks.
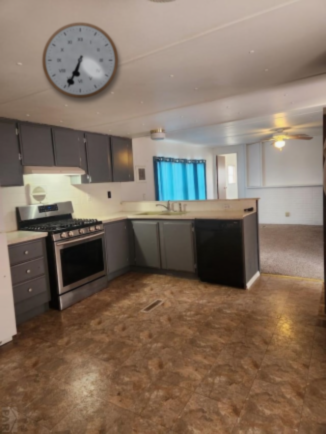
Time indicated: 6:34
